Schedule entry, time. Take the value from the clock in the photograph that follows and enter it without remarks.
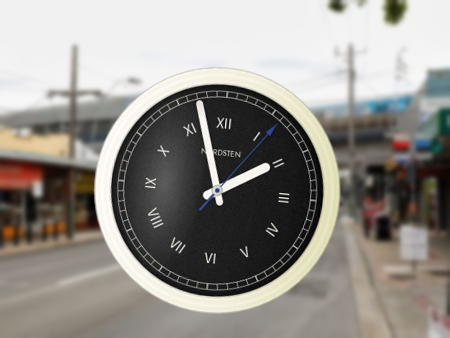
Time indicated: 1:57:06
